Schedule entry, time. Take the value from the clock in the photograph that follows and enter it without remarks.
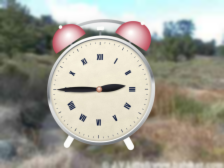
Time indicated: 2:45
